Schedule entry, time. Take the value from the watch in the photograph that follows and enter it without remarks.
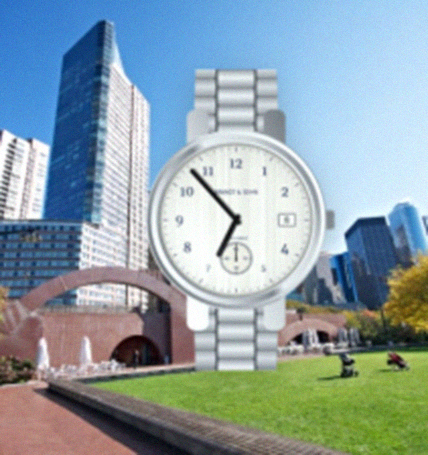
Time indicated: 6:53
